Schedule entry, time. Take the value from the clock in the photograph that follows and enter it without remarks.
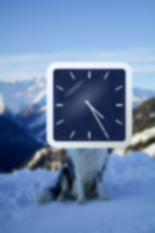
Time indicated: 4:25
